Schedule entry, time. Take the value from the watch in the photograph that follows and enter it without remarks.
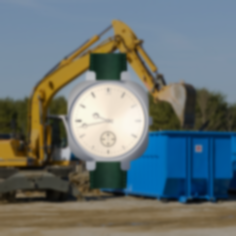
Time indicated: 9:43
